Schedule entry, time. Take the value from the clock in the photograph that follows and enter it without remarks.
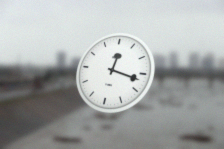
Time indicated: 12:17
